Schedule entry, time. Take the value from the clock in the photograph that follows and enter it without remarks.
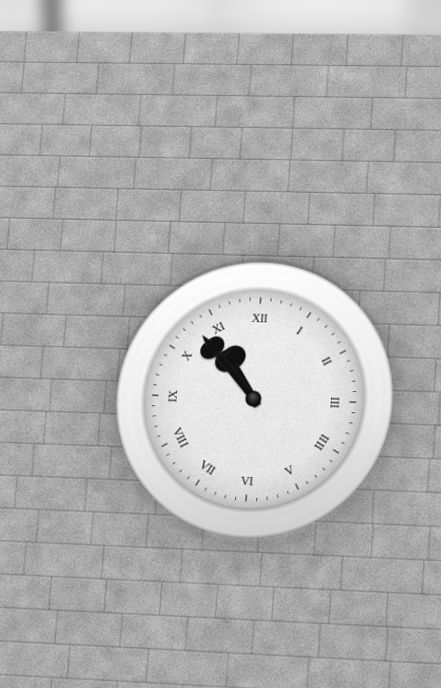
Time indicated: 10:53
